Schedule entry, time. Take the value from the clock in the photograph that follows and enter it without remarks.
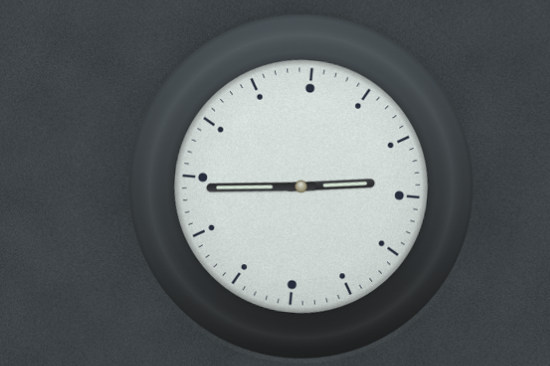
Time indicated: 2:44
